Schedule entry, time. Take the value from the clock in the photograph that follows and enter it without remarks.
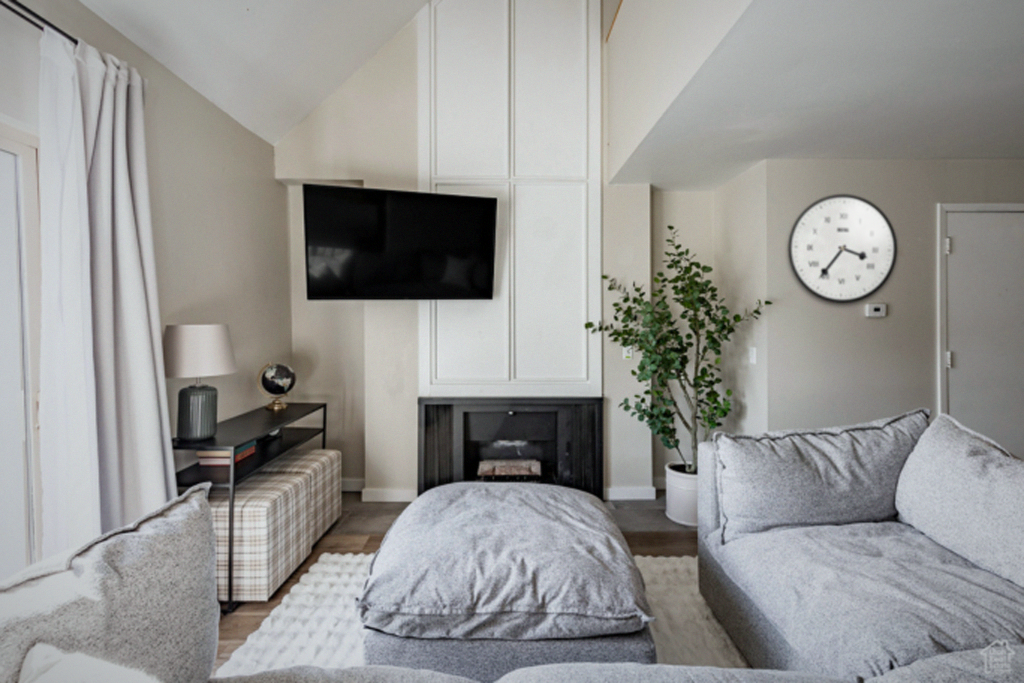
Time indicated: 3:36
